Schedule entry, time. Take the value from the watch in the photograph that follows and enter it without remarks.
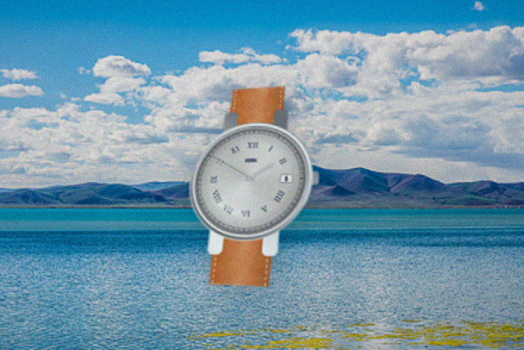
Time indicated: 1:50
